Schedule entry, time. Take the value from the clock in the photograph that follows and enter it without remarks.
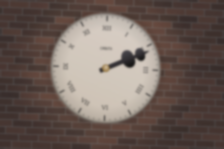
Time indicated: 2:11
